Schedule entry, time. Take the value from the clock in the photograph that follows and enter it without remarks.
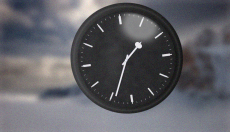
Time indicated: 1:34
